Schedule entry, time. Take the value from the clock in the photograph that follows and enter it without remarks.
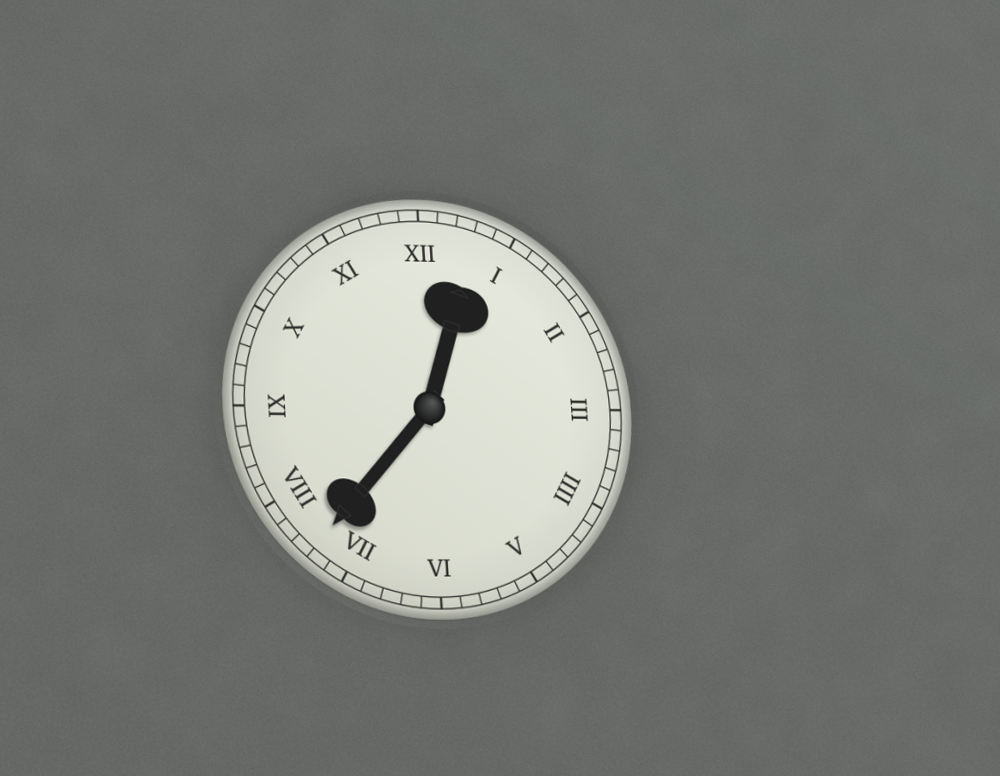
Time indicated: 12:37
